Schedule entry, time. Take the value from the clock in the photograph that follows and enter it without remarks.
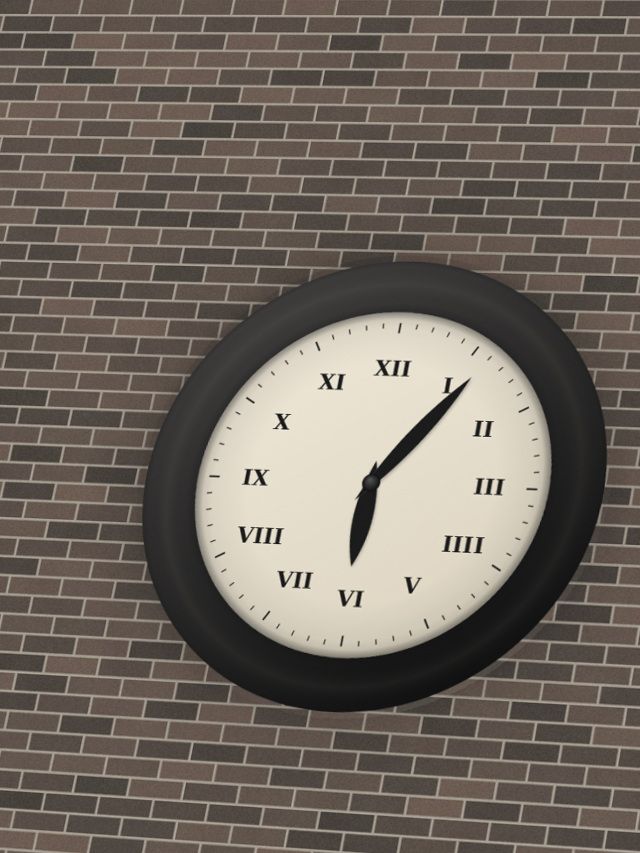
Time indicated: 6:06
